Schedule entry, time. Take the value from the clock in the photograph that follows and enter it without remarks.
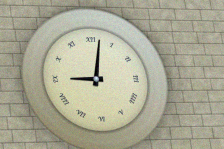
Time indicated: 9:02
